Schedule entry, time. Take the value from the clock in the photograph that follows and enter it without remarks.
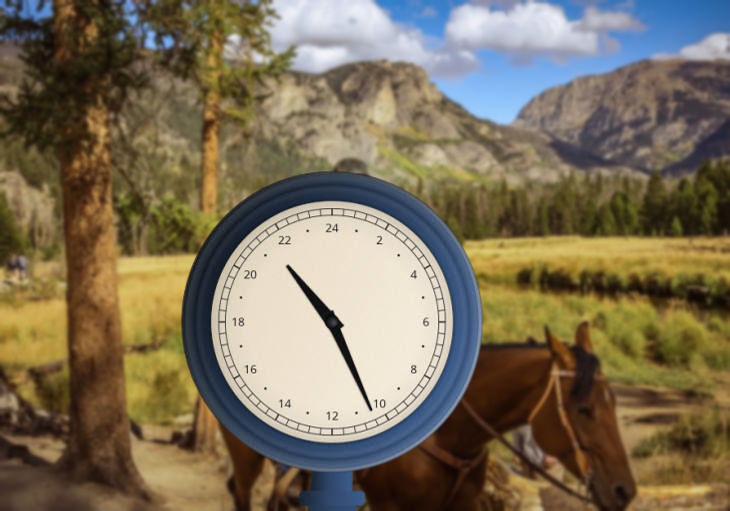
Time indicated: 21:26
